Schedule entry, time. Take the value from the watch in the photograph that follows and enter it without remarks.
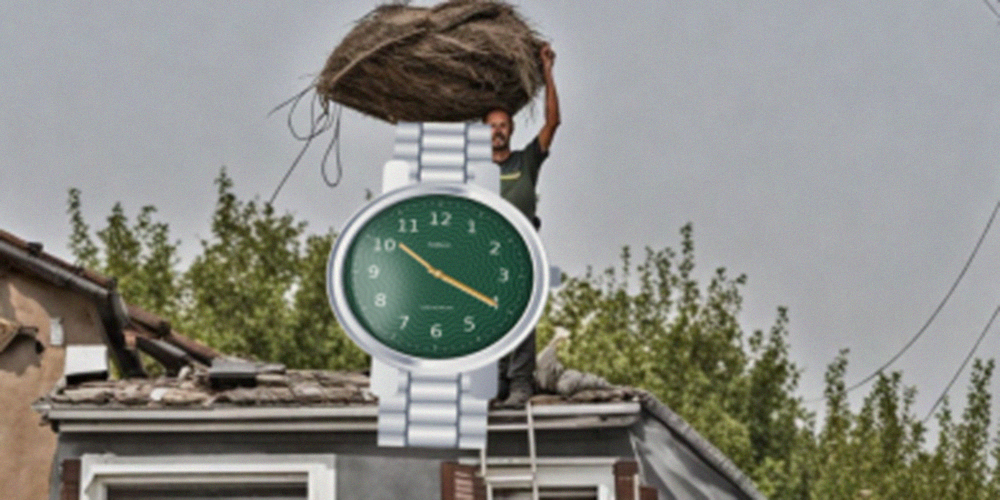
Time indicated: 10:20
